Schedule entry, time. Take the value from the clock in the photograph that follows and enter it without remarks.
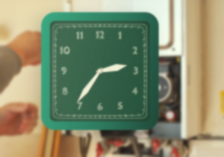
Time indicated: 2:36
